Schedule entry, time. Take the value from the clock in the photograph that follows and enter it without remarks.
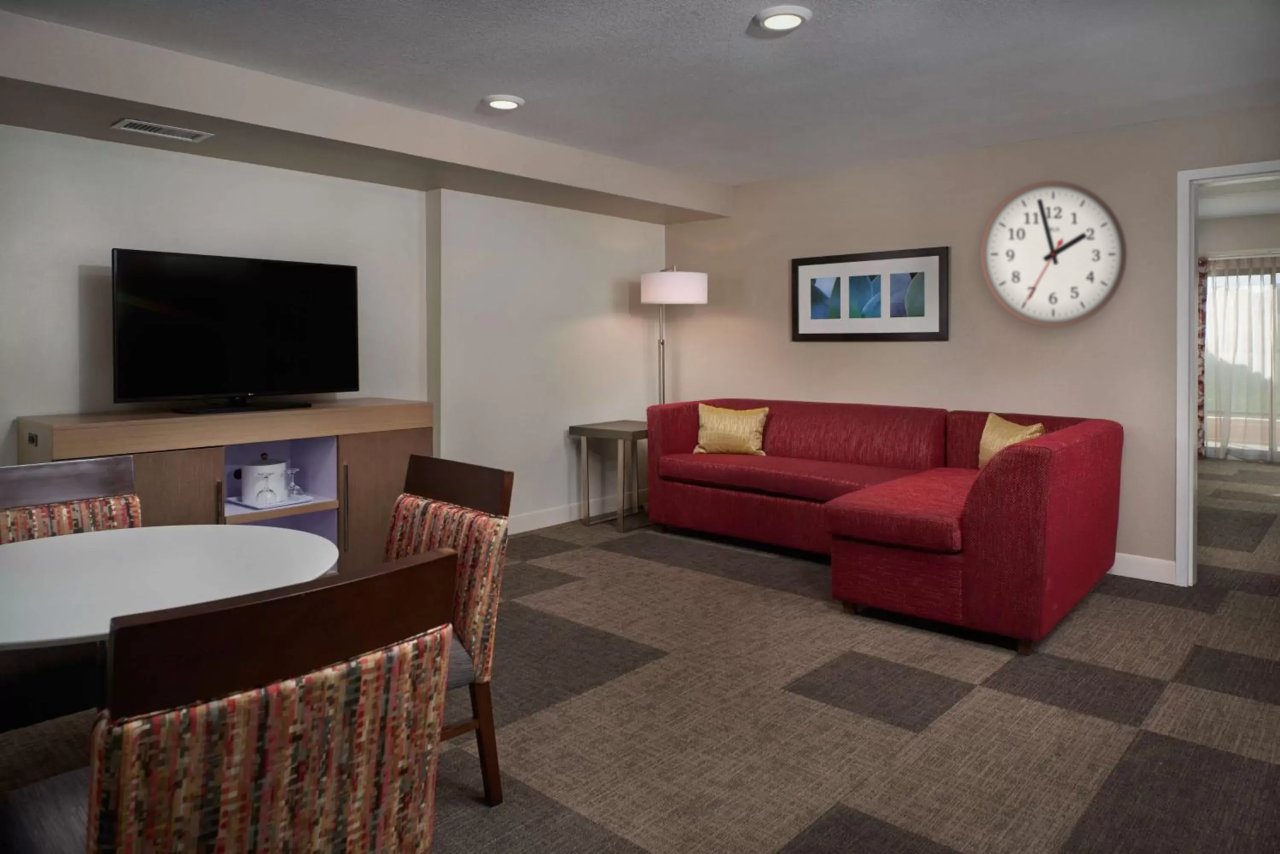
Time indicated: 1:57:35
